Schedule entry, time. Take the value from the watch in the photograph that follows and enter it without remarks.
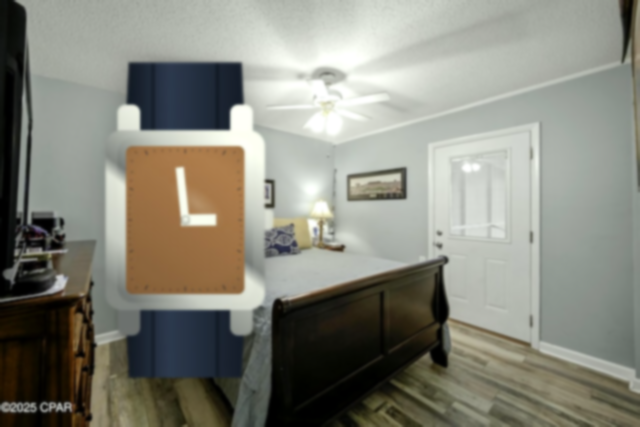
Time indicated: 2:59
